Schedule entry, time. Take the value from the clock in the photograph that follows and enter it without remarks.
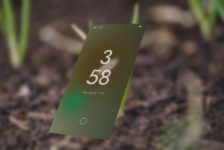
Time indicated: 3:58
